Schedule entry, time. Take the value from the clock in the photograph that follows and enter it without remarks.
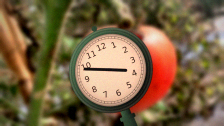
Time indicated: 3:49
